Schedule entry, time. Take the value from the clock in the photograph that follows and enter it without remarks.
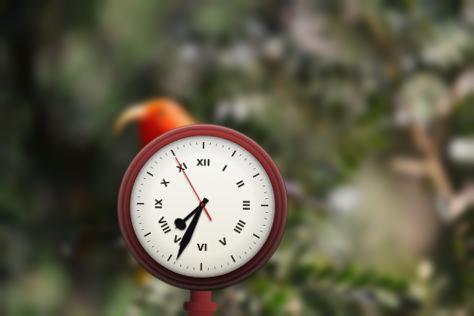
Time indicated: 7:33:55
